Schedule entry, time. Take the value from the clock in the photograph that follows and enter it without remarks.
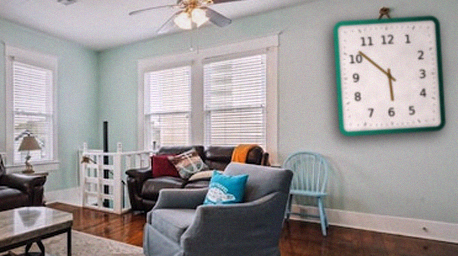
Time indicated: 5:52
